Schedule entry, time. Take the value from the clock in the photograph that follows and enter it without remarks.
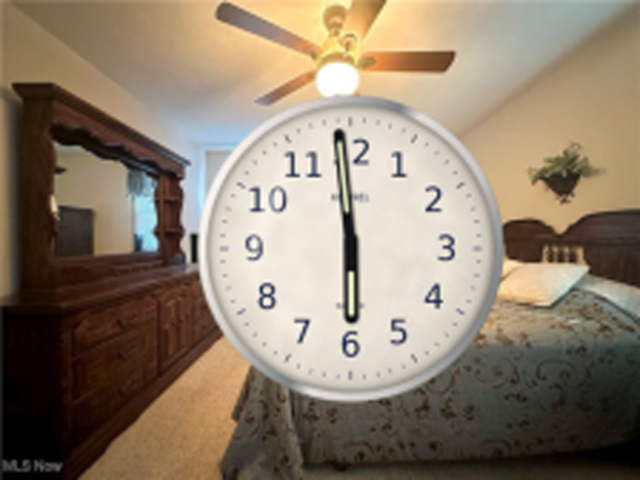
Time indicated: 5:59
